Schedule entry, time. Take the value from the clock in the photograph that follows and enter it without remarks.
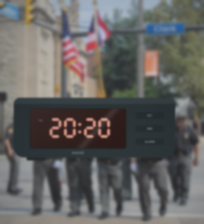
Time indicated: 20:20
